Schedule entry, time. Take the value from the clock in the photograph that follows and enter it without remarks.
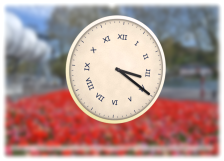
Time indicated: 3:20
